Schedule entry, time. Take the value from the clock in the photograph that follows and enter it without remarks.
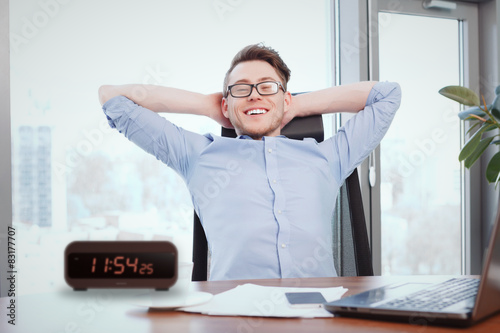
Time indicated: 11:54
